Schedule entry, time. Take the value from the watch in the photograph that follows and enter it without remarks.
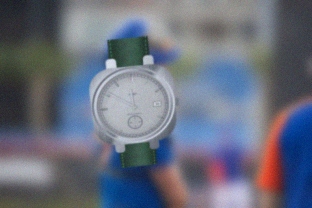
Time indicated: 11:51
